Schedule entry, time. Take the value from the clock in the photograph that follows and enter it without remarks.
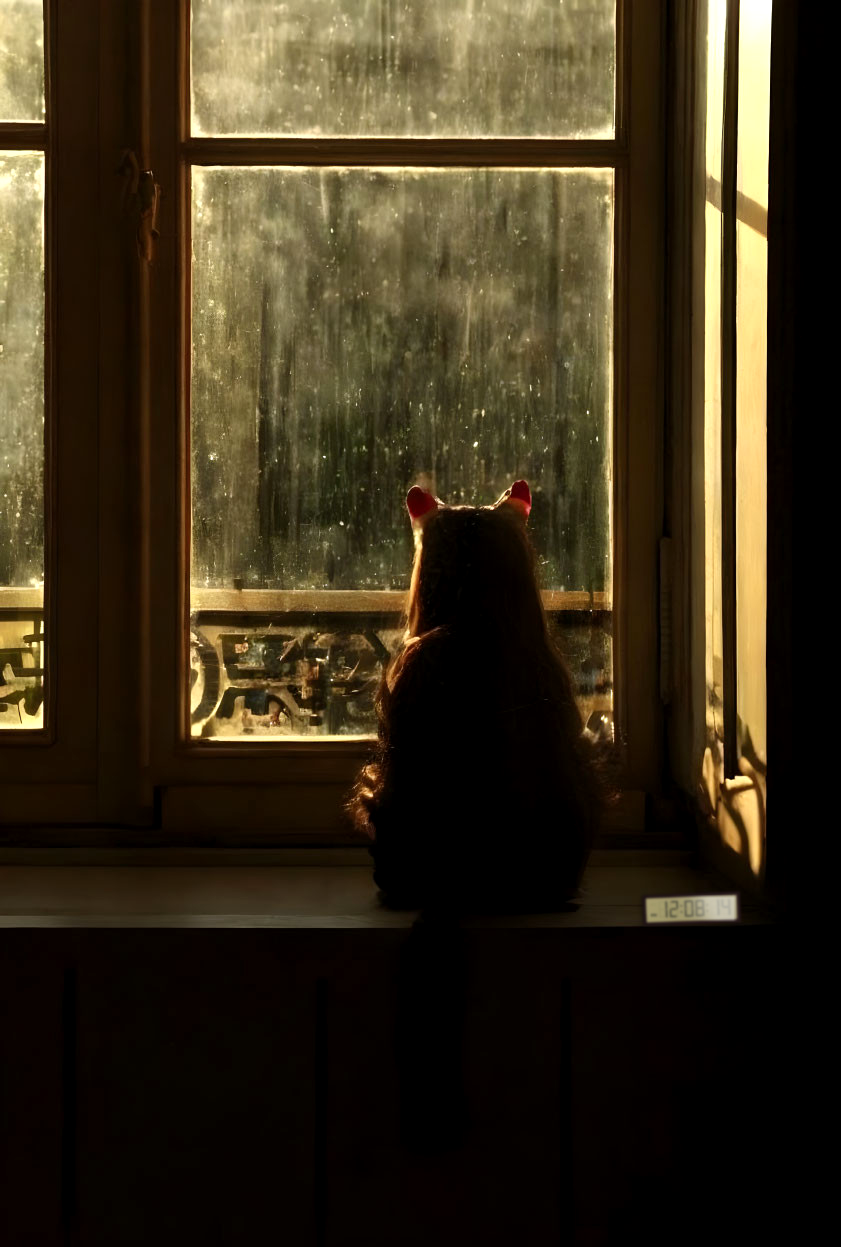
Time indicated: 12:08:14
